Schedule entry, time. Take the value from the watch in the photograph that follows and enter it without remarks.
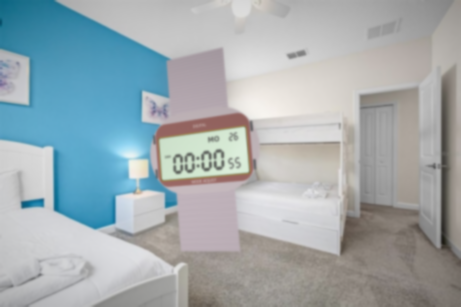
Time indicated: 0:00
